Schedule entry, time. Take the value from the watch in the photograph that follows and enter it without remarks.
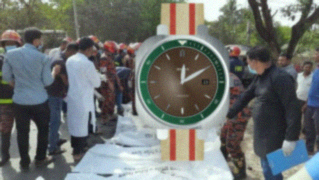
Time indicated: 12:10
